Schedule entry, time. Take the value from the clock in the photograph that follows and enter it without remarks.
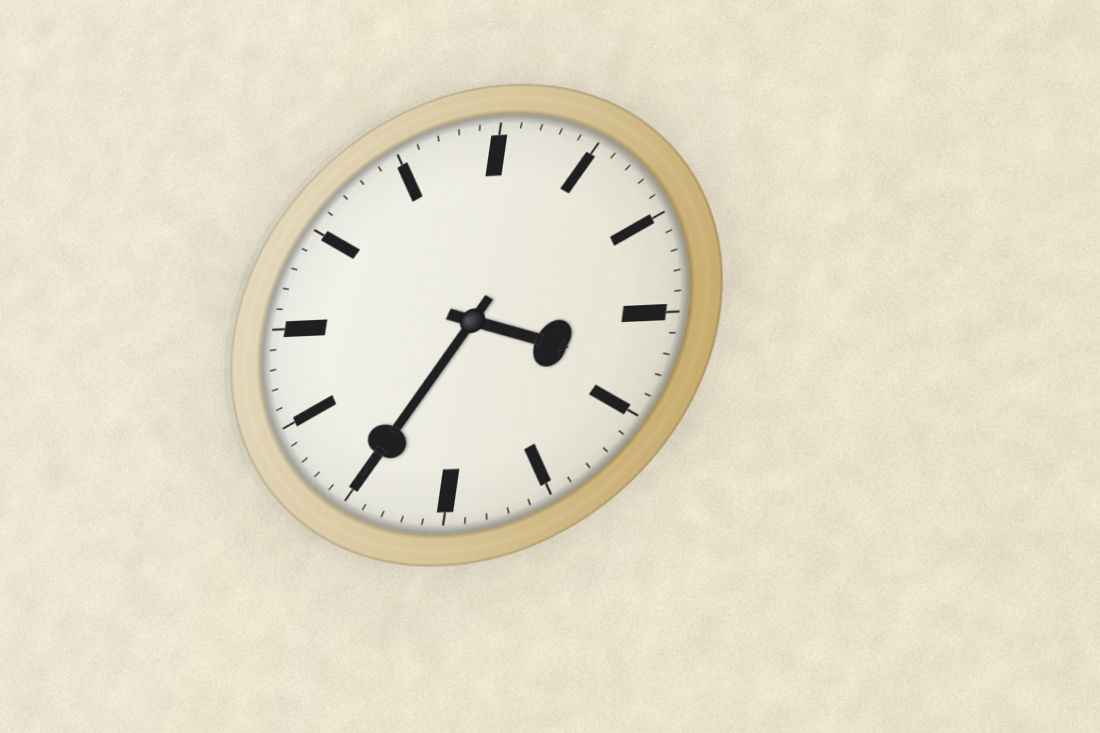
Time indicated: 3:35
